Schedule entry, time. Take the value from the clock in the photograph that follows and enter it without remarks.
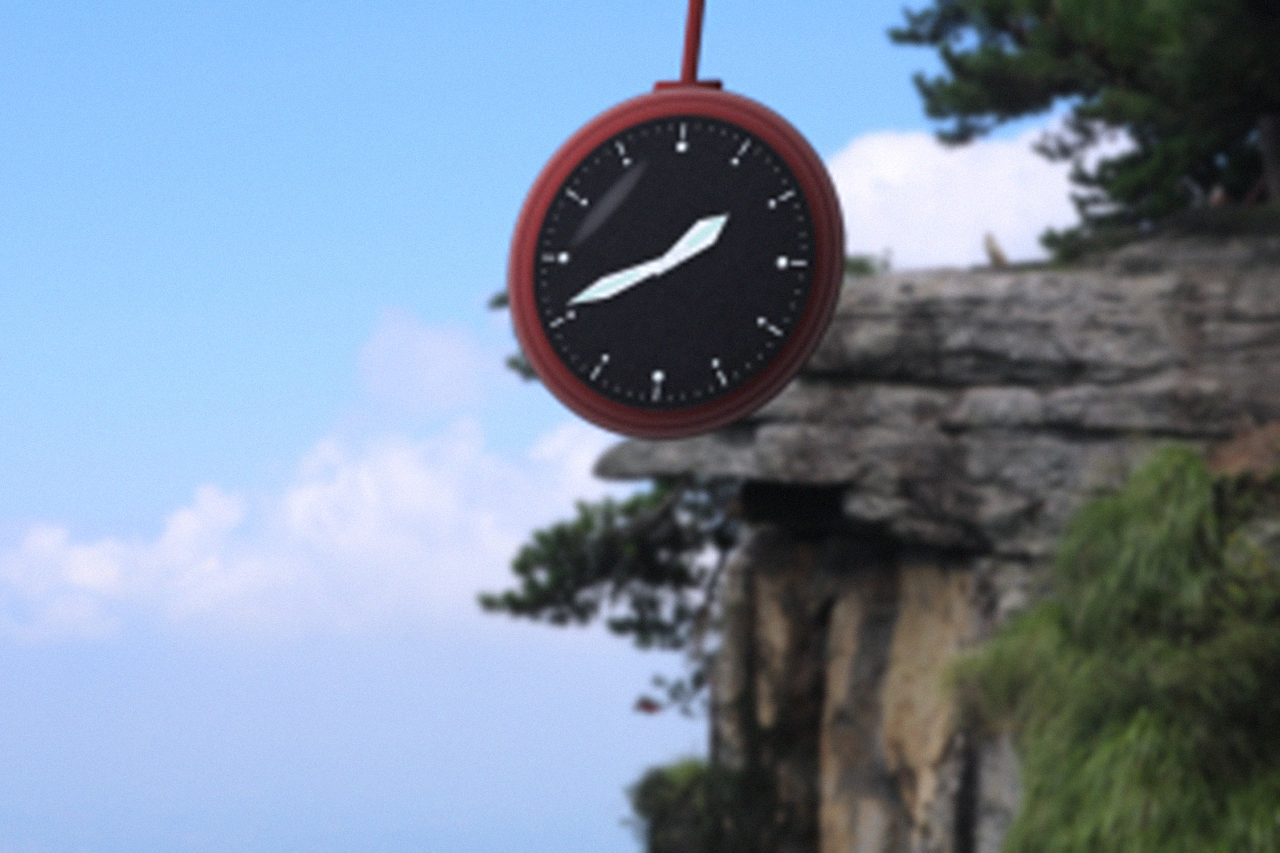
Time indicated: 1:41
